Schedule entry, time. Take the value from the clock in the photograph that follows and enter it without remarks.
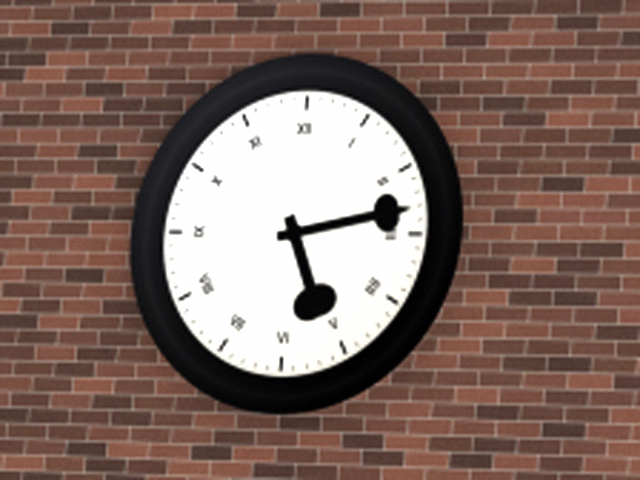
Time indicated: 5:13
